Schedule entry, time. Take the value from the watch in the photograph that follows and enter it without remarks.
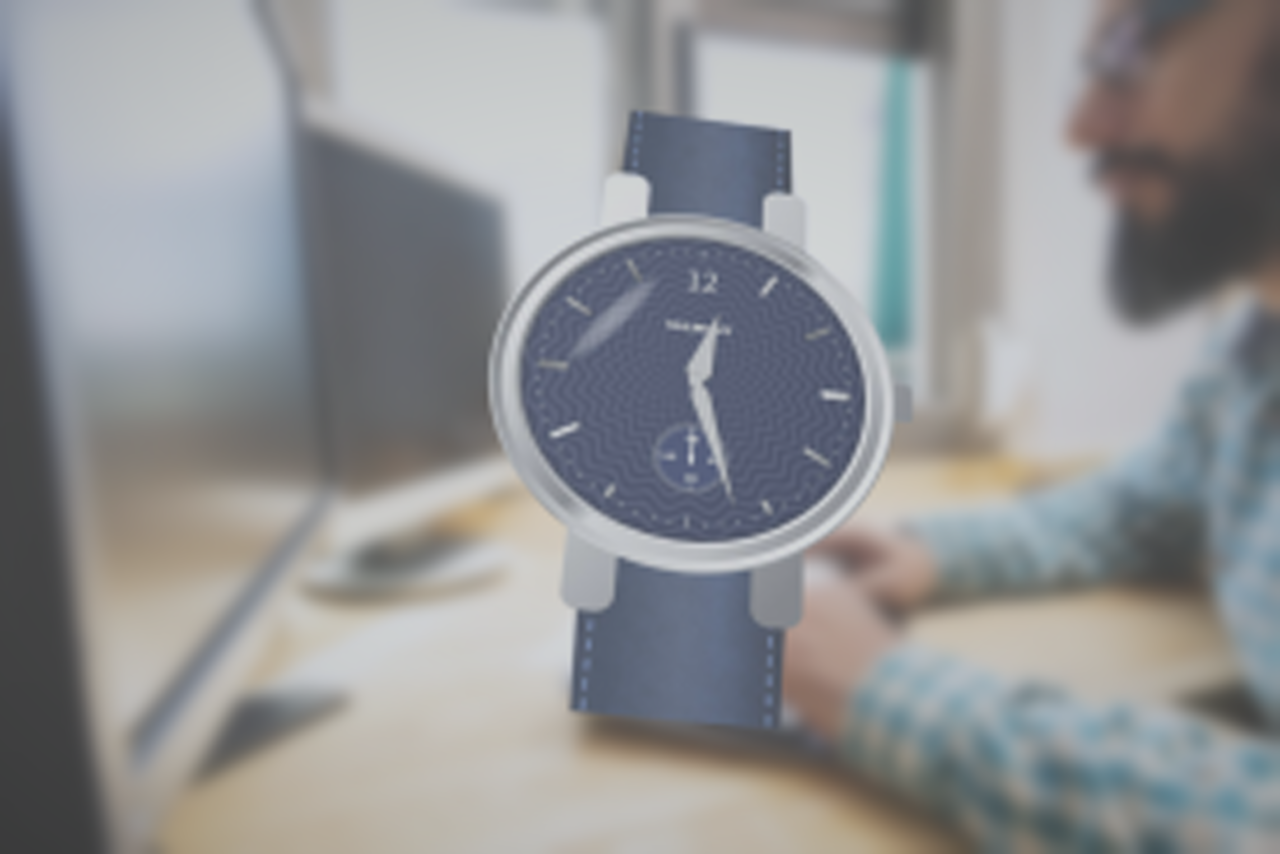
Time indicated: 12:27
